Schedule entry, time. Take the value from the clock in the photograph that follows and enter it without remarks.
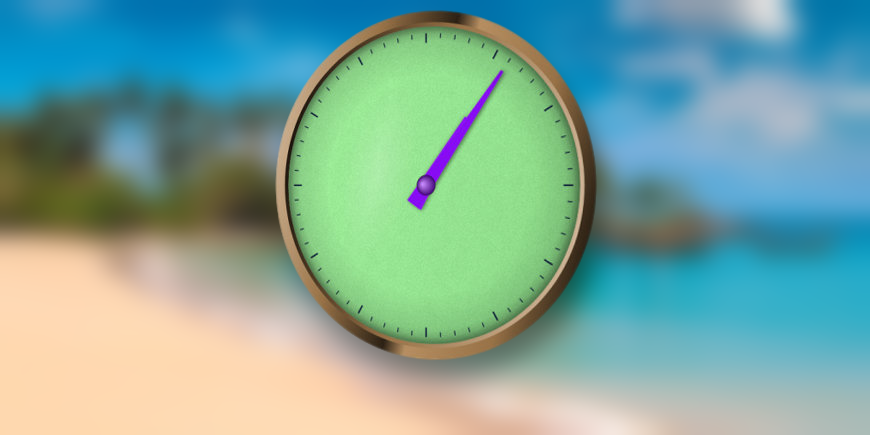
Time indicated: 1:06
